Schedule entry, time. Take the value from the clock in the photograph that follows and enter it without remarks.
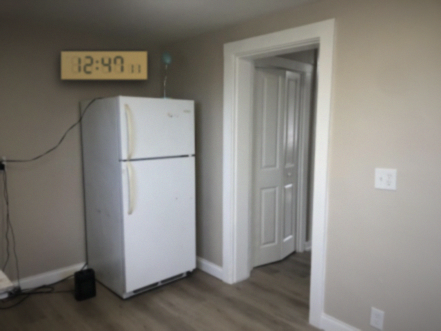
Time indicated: 12:47
